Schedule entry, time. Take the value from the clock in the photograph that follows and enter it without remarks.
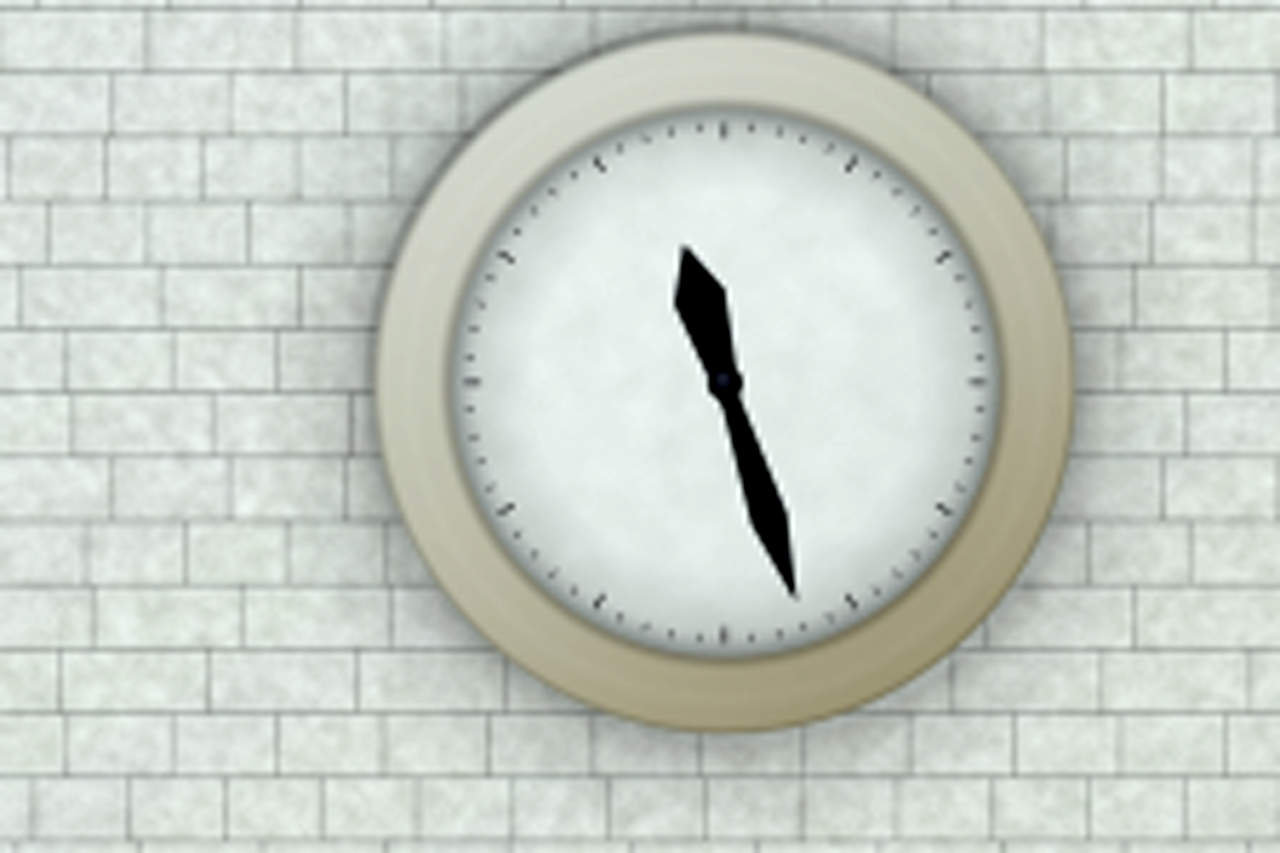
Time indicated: 11:27
